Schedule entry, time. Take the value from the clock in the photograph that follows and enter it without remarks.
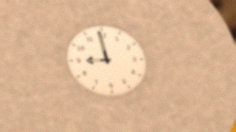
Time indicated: 8:59
